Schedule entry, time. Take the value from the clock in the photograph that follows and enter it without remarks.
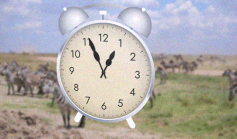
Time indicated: 12:56
